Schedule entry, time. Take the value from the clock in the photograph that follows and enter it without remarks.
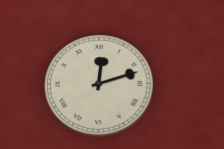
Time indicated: 12:12
